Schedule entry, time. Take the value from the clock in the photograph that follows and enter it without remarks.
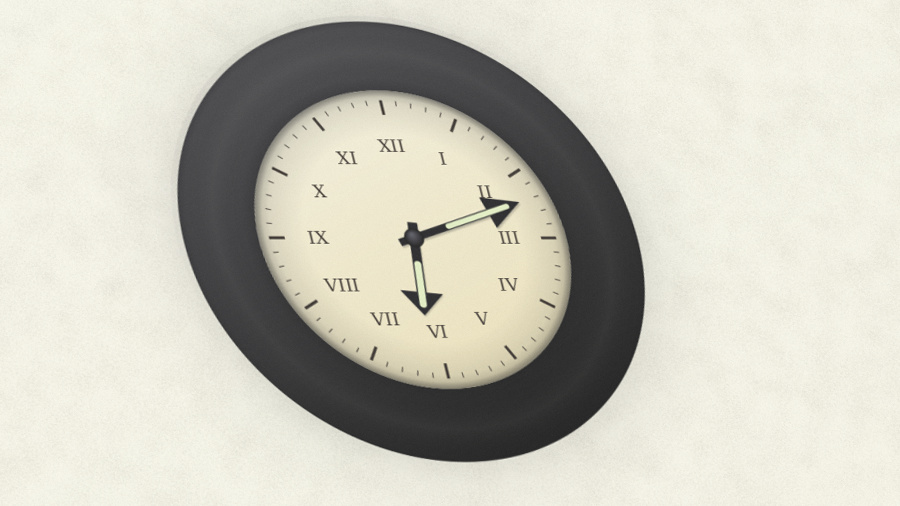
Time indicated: 6:12
